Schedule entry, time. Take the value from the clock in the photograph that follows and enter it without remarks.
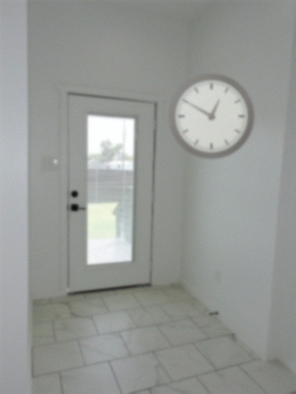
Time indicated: 12:50
